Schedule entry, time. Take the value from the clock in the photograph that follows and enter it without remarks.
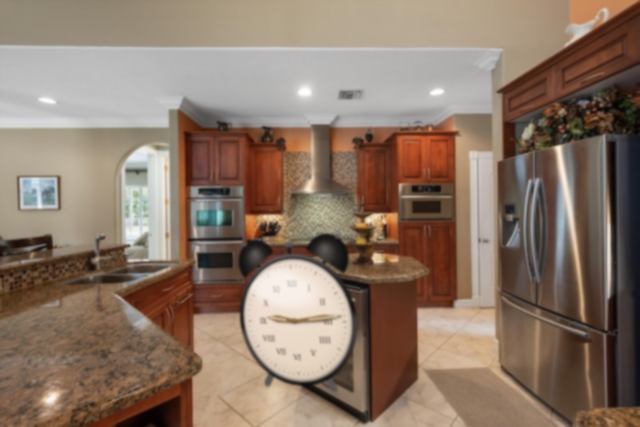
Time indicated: 9:14
